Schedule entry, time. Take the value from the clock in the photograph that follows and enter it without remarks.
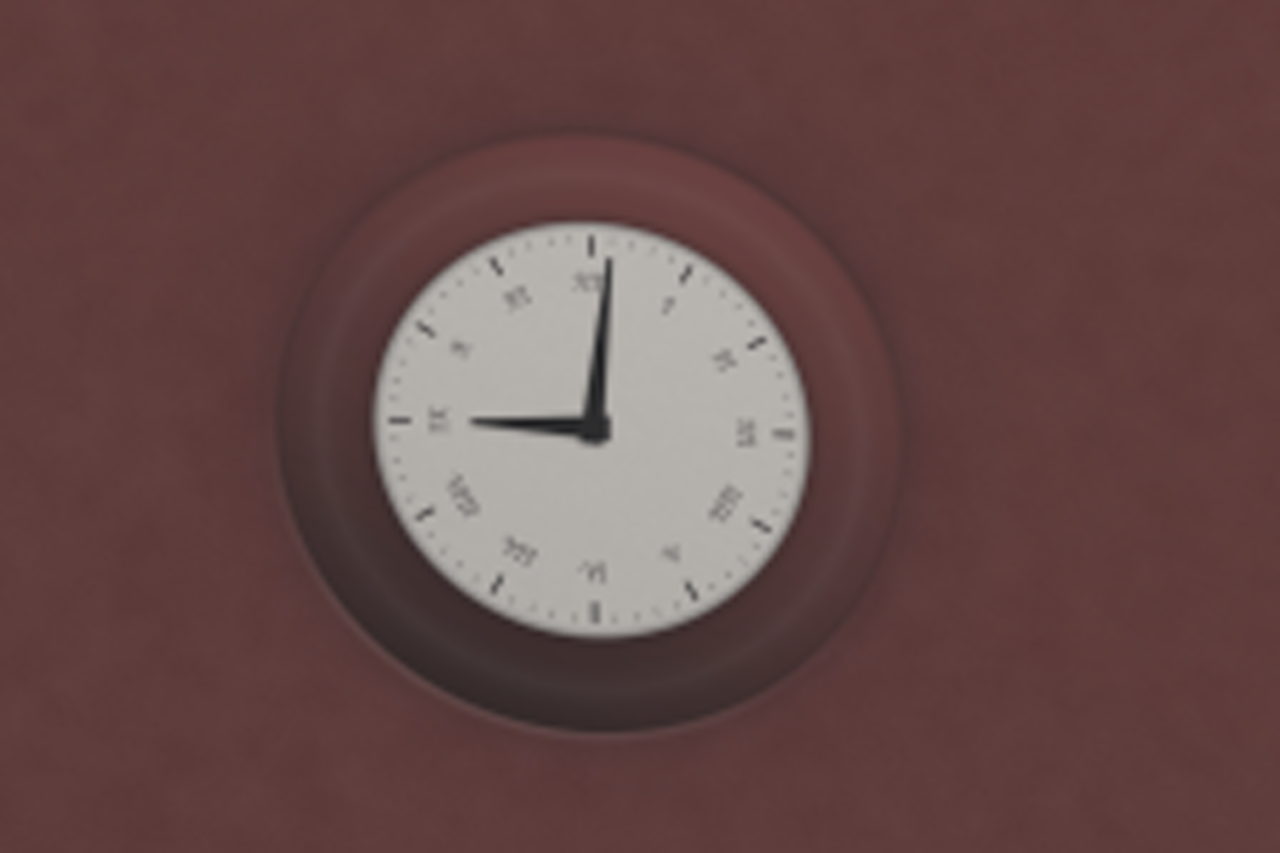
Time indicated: 9:01
